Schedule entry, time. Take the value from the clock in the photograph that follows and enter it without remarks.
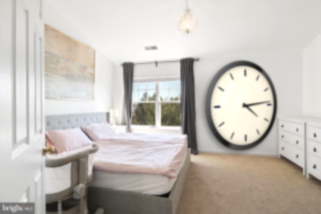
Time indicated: 4:14
